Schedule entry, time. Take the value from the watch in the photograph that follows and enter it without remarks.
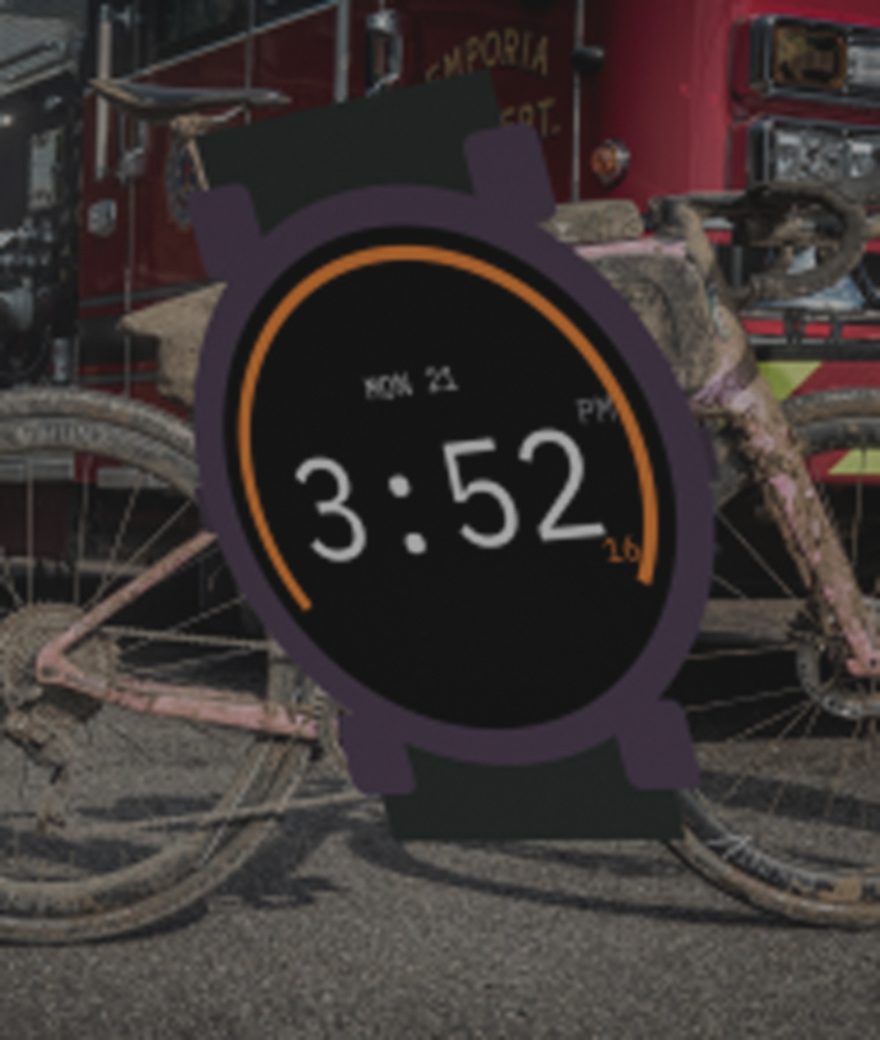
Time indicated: 3:52
